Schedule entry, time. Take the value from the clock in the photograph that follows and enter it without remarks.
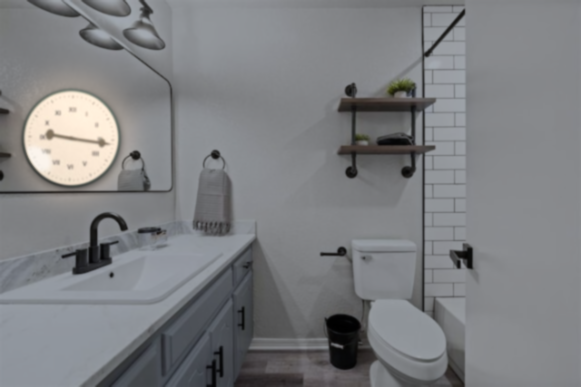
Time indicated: 9:16
